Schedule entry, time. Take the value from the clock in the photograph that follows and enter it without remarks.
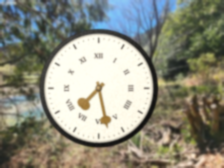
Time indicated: 7:28
